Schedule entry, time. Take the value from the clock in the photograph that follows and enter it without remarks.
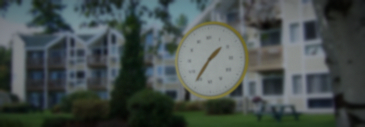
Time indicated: 1:36
